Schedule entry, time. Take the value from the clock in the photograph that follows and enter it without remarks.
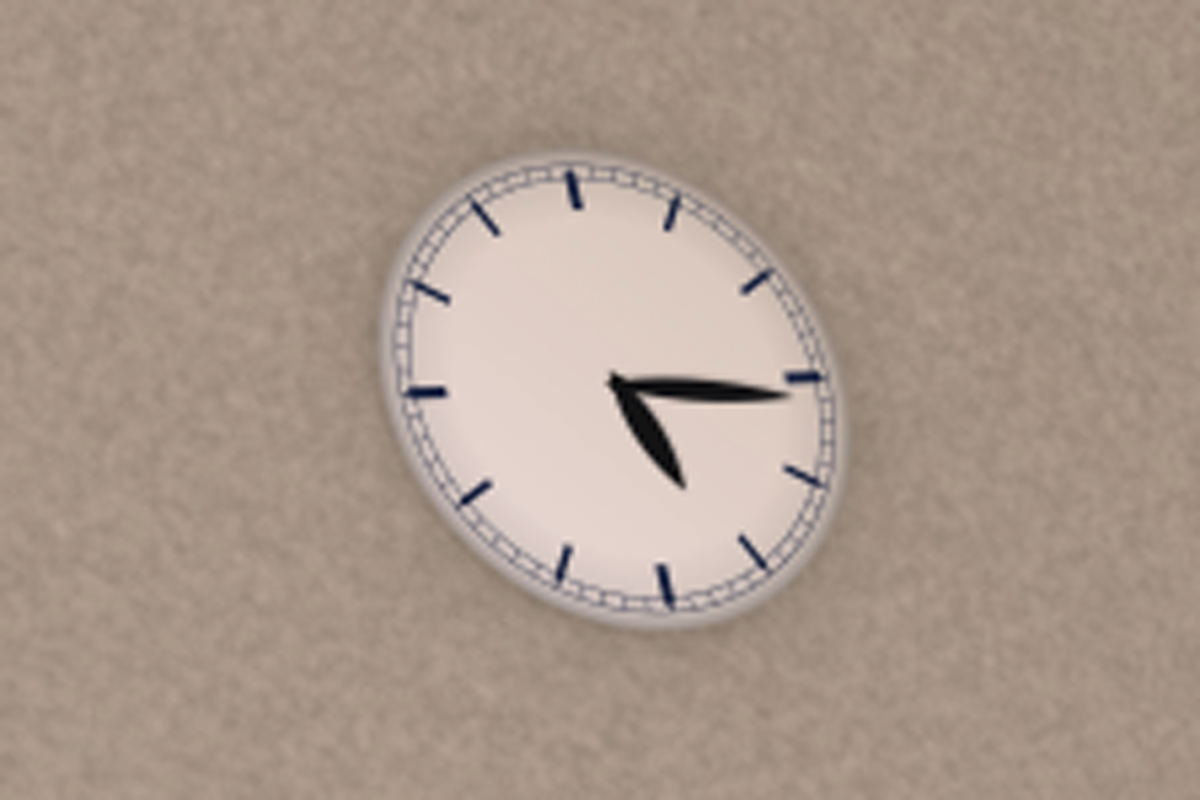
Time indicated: 5:16
